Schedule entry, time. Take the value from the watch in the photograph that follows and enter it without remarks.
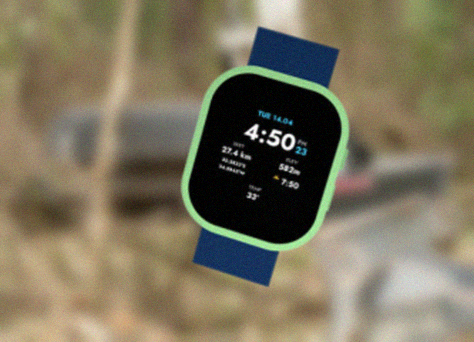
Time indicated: 4:50
